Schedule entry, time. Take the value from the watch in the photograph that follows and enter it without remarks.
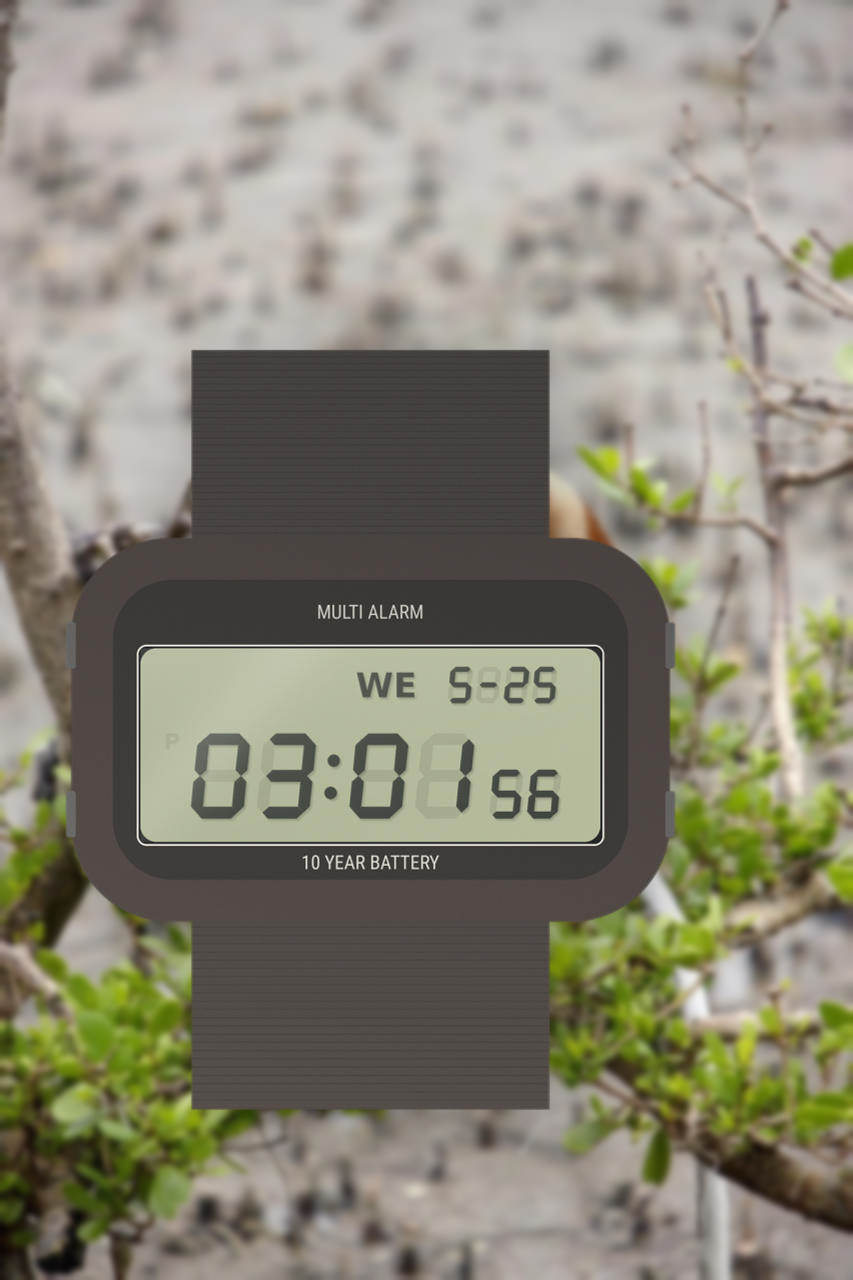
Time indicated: 3:01:56
